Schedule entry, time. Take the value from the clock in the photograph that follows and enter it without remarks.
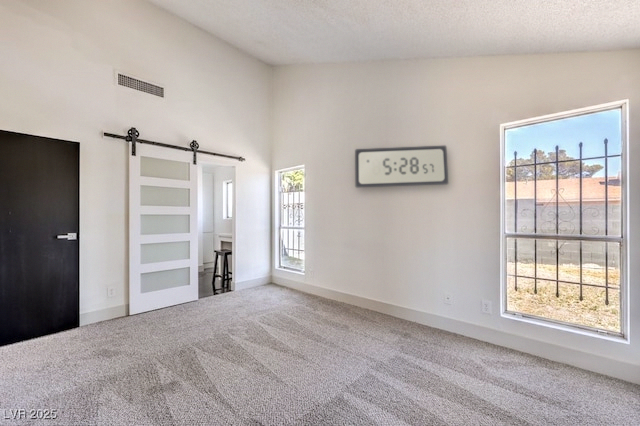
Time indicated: 5:28:57
